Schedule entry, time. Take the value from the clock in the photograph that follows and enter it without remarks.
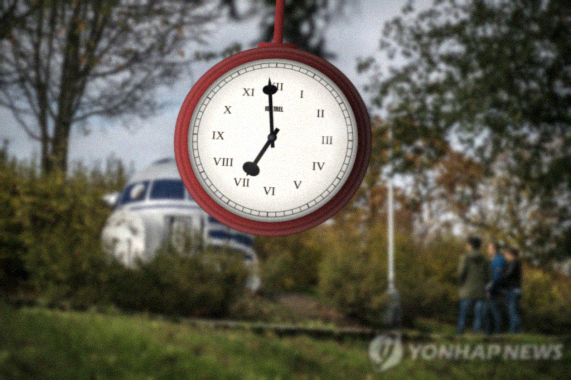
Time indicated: 6:59
